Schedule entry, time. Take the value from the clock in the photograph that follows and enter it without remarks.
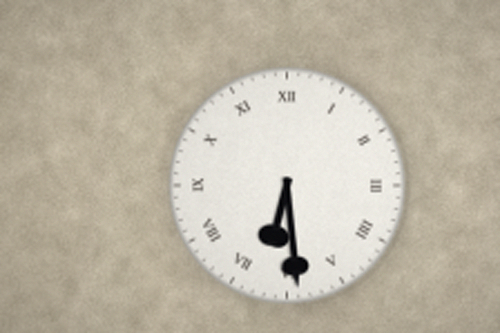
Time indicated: 6:29
